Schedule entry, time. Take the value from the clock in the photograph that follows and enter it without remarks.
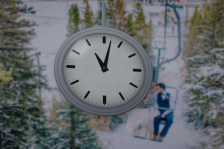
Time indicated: 11:02
